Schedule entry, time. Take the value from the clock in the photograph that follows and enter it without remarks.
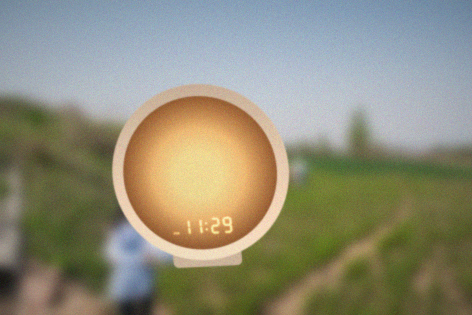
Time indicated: 11:29
